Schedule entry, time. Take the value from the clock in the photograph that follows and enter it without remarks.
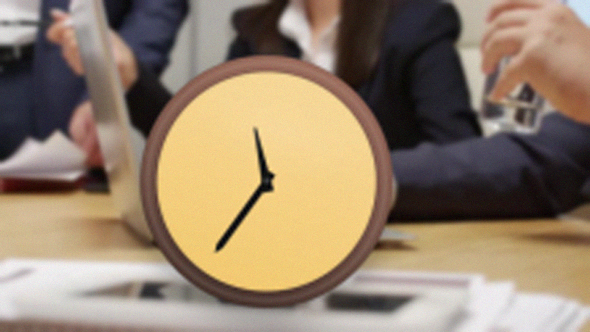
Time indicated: 11:36
